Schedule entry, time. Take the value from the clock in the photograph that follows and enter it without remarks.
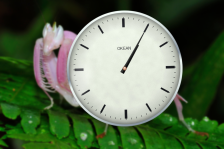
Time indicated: 1:05
